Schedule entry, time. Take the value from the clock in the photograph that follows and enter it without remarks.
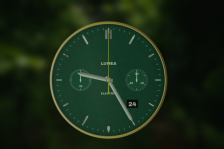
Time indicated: 9:25
